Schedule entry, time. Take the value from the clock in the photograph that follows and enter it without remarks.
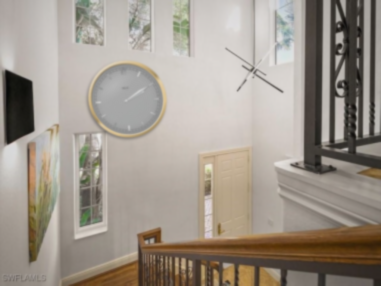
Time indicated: 2:10
